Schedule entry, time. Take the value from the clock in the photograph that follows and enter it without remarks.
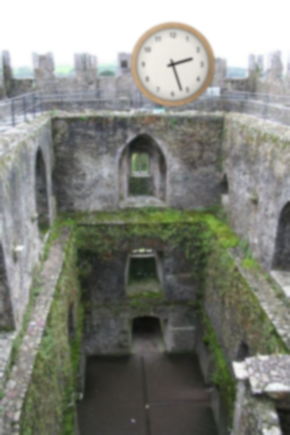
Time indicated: 2:27
